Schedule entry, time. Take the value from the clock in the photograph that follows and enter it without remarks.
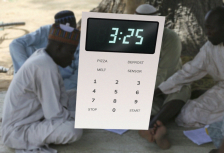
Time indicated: 3:25
